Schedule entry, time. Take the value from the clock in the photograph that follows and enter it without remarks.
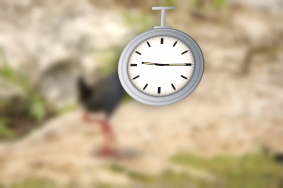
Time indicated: 9:15
